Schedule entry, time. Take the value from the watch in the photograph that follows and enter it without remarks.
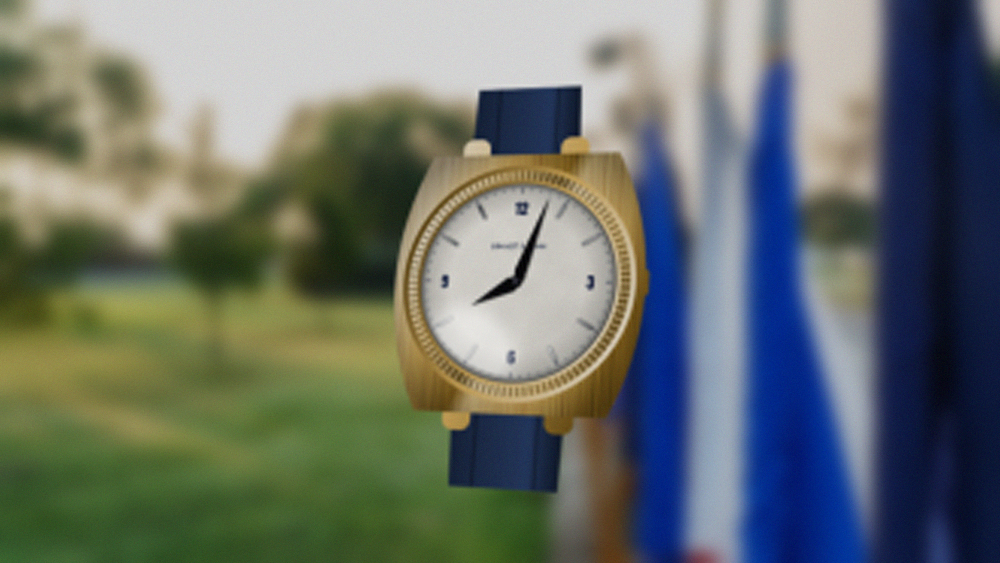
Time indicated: 8:03
